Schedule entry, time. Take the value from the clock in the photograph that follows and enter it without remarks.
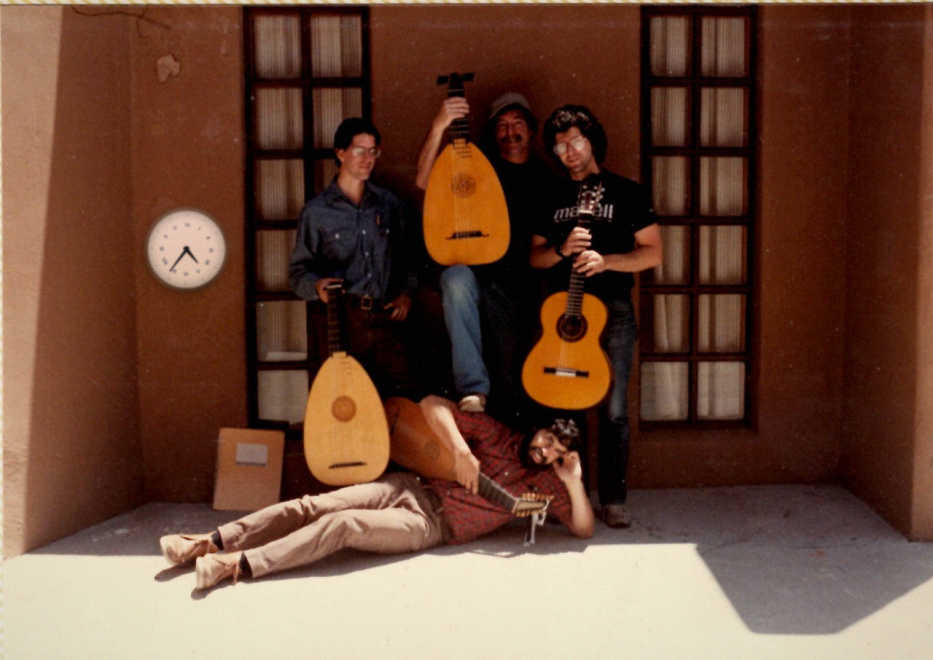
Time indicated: 4:36
